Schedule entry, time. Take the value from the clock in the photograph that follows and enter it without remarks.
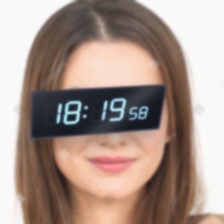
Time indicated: 18:19:58
